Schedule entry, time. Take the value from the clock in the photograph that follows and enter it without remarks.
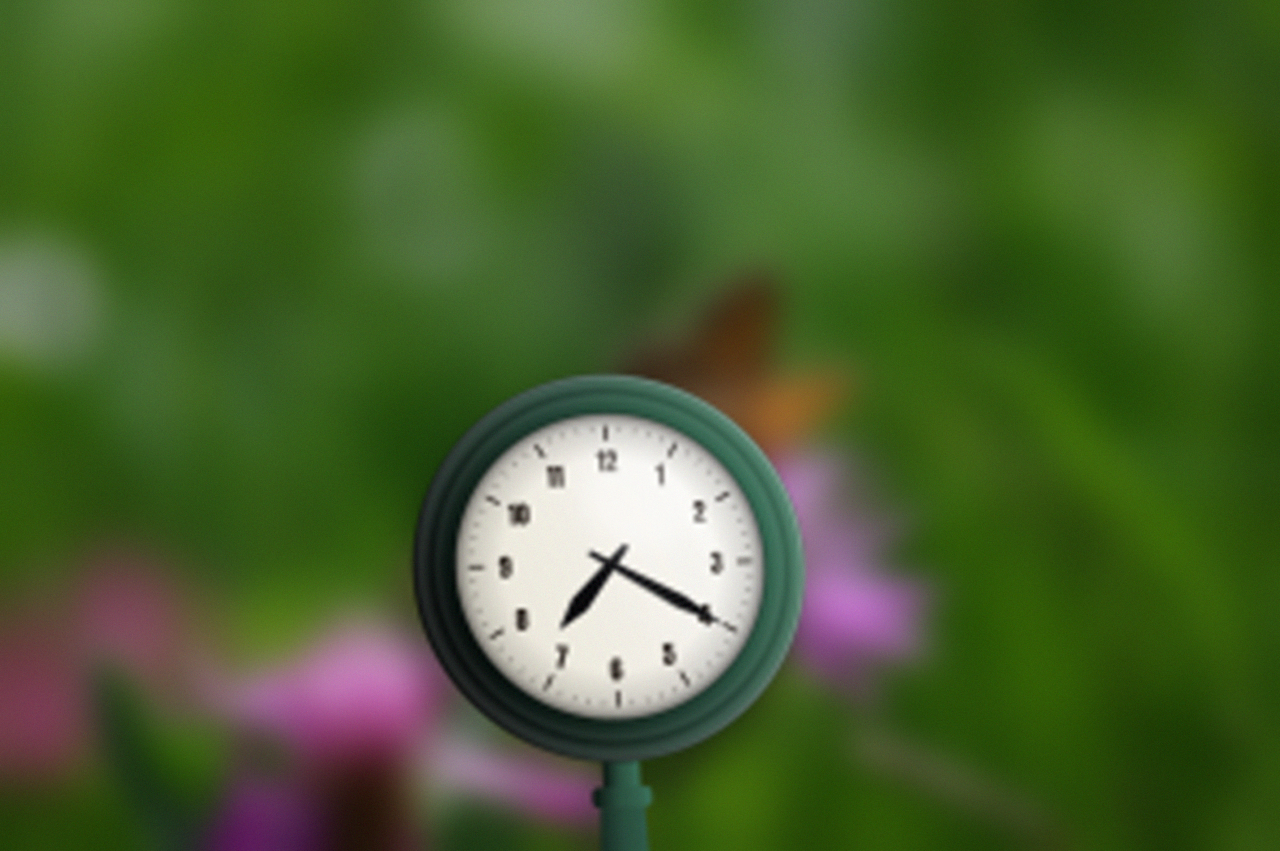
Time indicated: 7:20
